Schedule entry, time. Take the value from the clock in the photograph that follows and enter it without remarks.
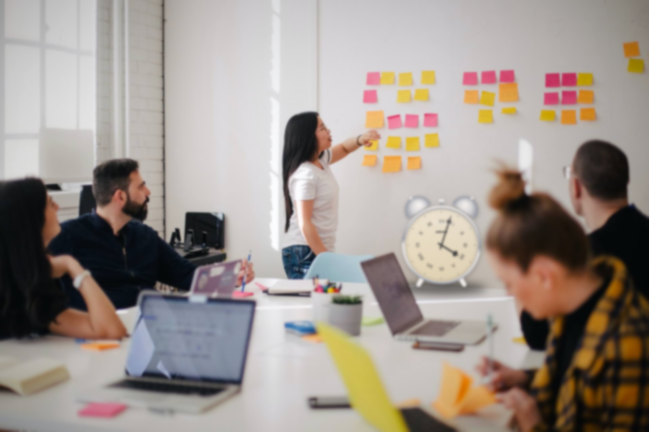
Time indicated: 4:03
